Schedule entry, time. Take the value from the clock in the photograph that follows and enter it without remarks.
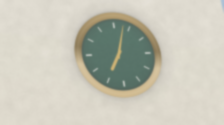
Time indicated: 7:03
